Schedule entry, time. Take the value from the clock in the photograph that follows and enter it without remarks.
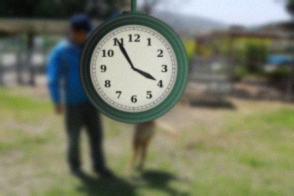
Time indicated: 3:55
